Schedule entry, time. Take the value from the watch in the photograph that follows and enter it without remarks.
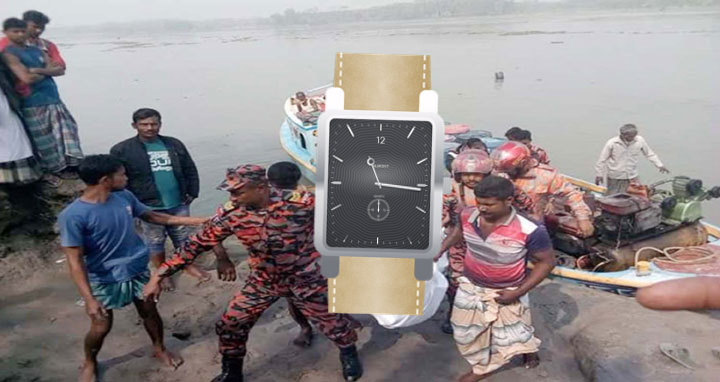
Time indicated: 11:16
